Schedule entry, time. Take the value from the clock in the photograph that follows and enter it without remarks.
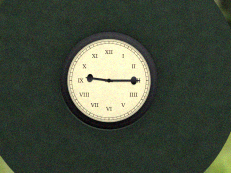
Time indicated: 9:15
